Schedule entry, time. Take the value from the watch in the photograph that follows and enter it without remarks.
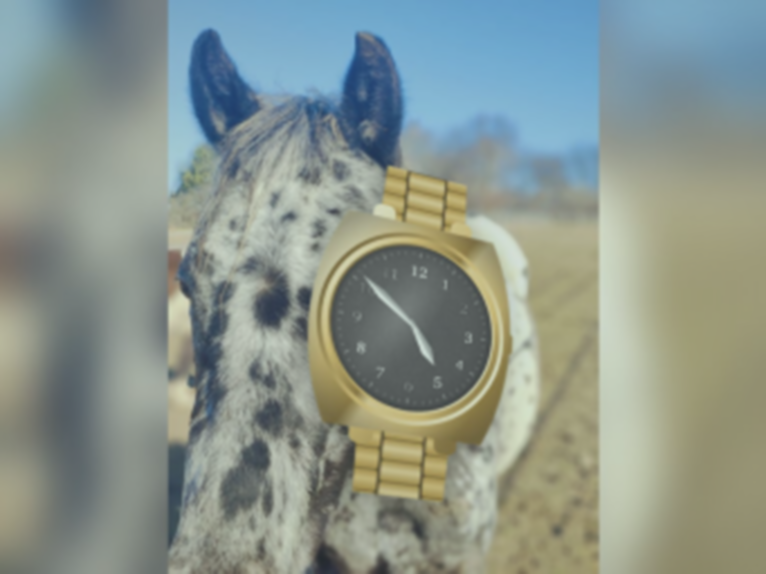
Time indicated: 4:51
